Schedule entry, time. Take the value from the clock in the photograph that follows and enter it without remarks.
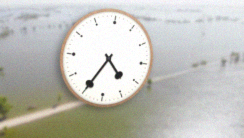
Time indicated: 4:35
